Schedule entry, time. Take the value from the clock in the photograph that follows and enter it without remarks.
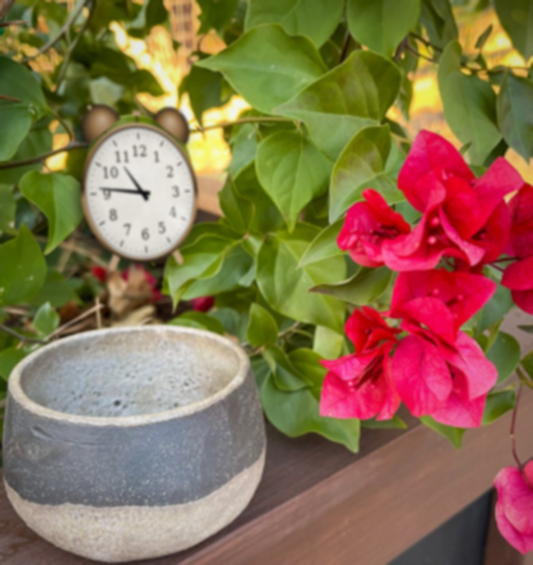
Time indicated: 10:46
